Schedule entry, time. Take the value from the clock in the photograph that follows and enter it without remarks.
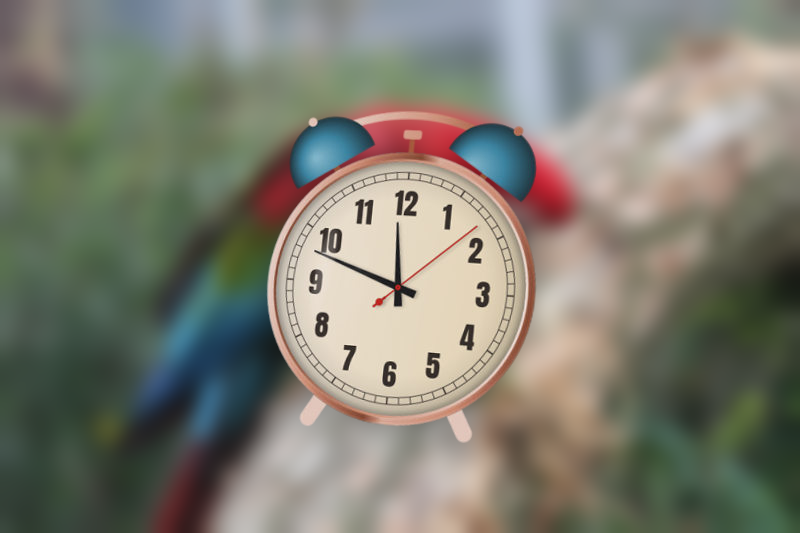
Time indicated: 11:48:08
